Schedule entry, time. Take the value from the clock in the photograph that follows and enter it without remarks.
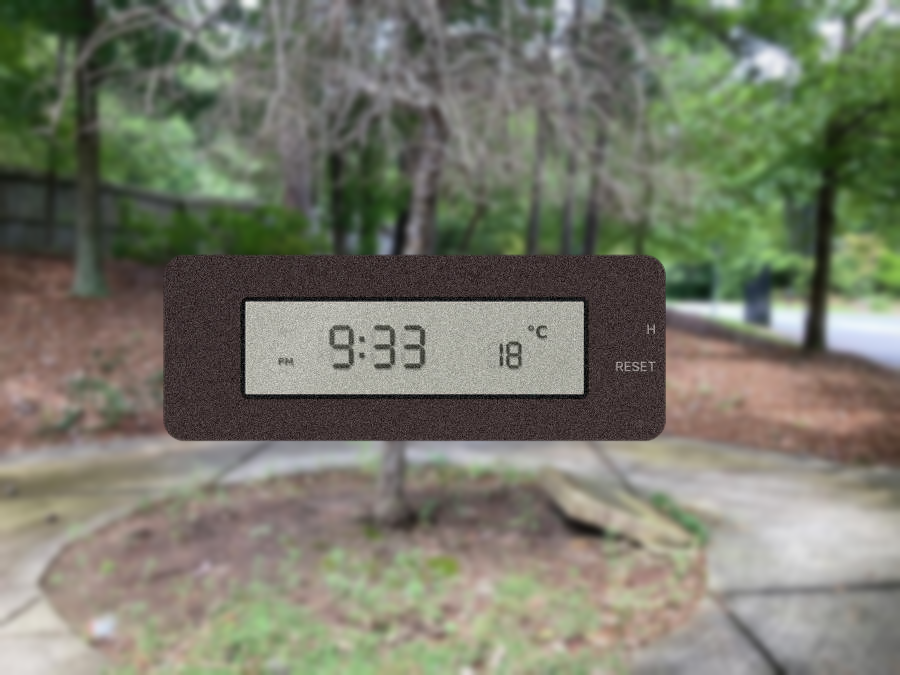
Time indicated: 9:33
